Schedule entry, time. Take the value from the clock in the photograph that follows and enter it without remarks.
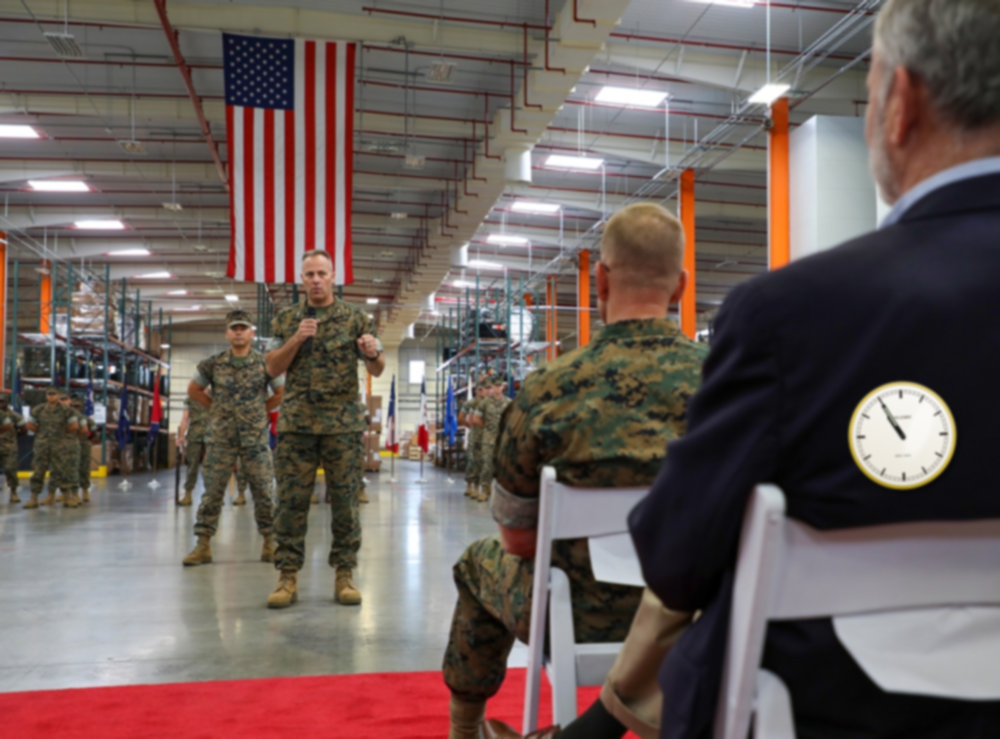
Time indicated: 10:55
